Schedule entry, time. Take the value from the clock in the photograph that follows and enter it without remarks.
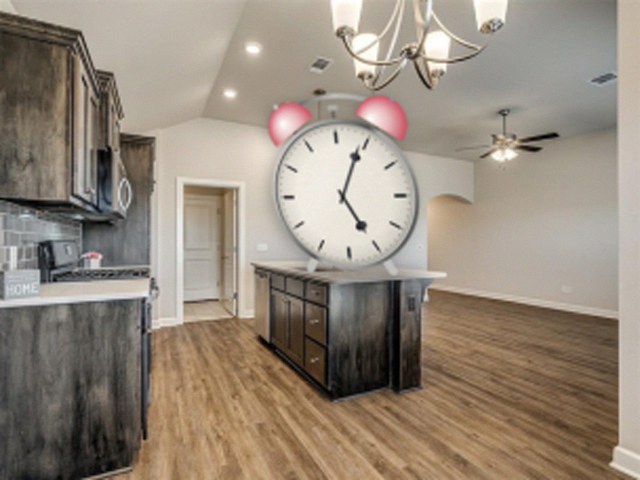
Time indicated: 5:04
